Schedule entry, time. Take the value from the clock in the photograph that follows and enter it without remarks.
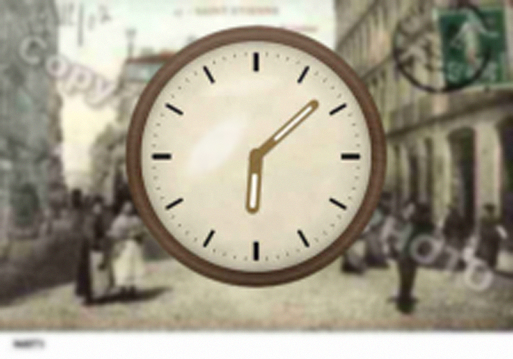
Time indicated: 6:08
